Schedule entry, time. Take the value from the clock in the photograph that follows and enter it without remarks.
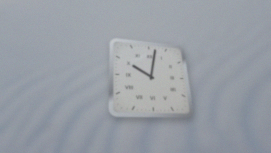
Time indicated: 10:02
